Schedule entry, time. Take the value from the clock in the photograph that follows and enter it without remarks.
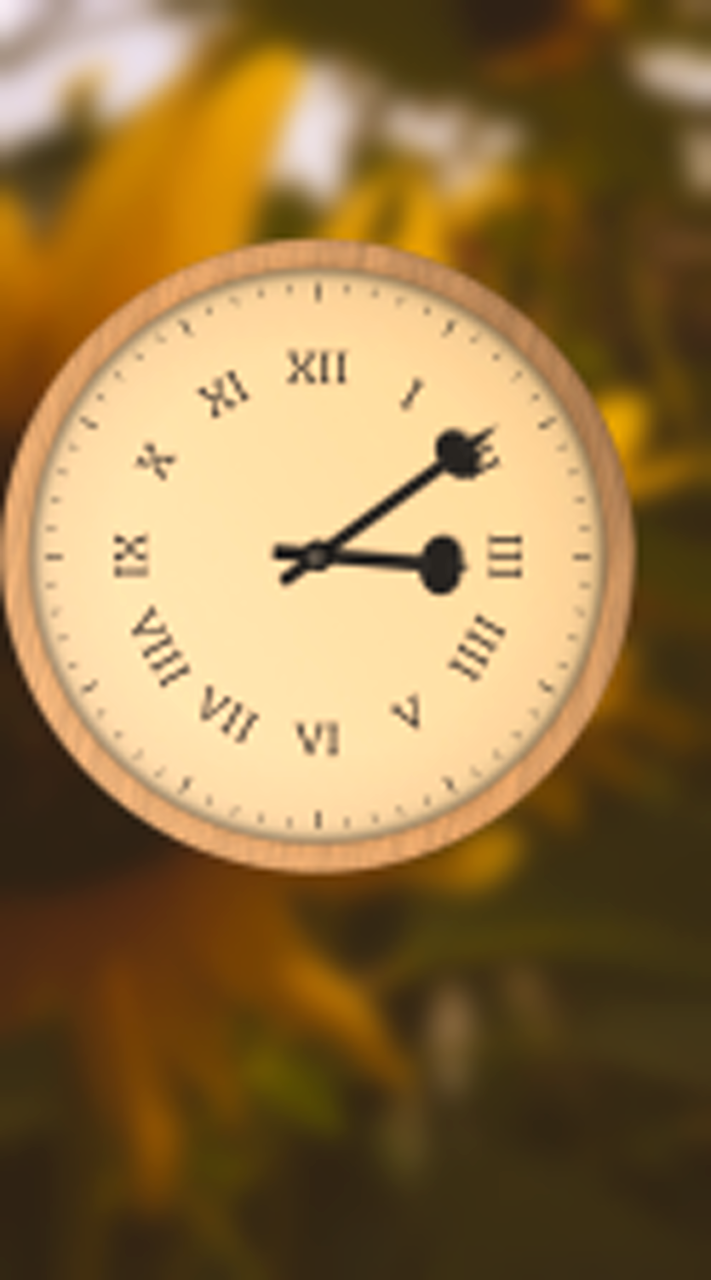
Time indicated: 3:09
